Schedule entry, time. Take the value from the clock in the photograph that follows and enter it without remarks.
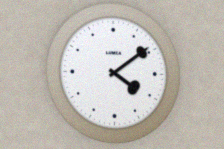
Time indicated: 4:09
